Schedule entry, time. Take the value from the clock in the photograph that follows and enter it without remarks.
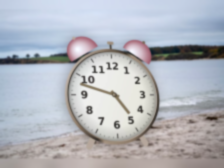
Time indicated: 4:48
